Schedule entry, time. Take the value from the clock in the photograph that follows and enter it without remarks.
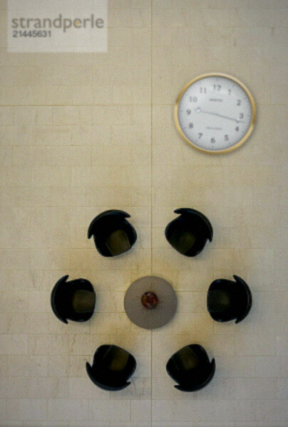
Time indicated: 9:17
